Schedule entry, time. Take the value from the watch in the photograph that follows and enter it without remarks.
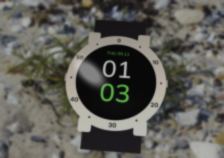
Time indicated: 1:03
